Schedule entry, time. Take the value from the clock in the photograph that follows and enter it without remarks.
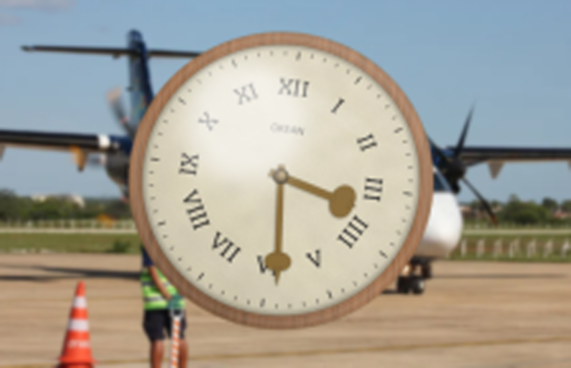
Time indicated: 3:29
